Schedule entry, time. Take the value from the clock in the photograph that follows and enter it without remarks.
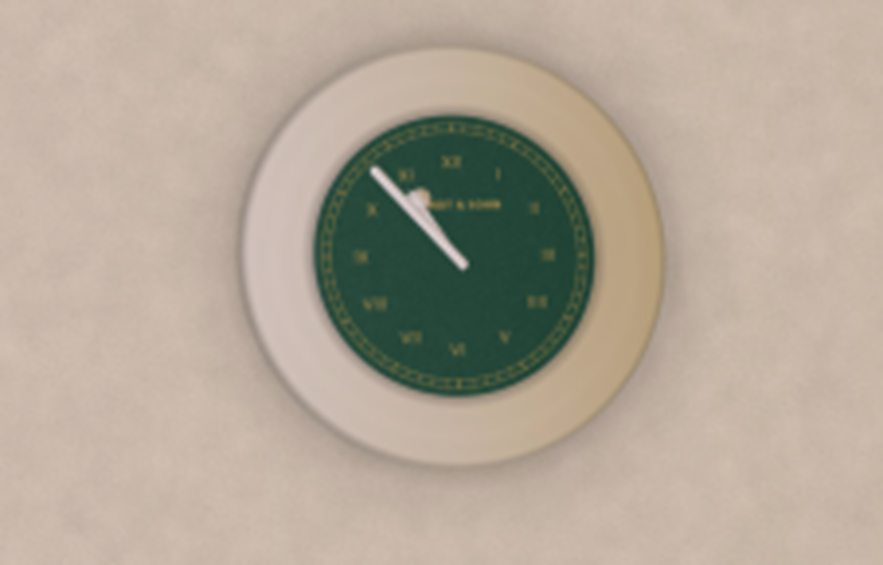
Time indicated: 10:53
